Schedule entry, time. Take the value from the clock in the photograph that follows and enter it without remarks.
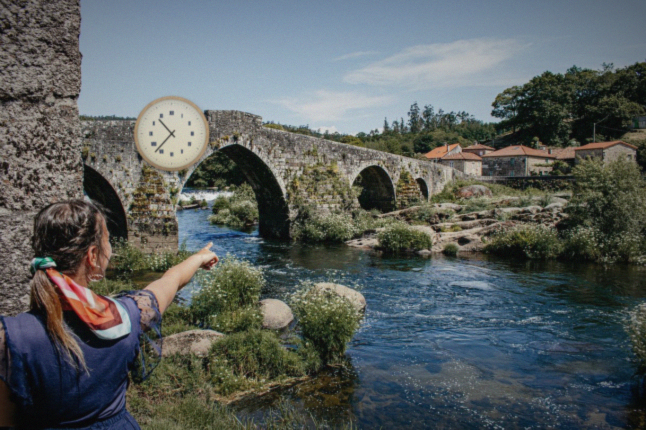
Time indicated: 10:37
